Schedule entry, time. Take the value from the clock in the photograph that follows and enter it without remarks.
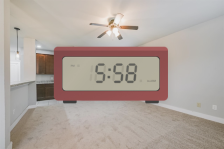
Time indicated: 5:58
